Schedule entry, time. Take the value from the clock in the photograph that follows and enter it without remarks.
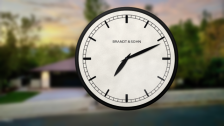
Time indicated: 7:11
